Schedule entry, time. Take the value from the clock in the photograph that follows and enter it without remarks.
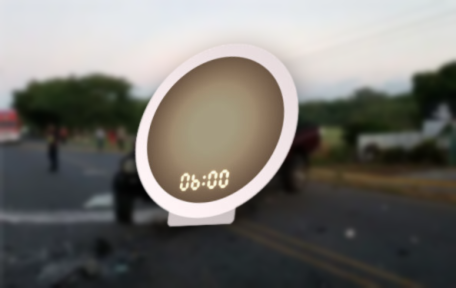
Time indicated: 6:00
